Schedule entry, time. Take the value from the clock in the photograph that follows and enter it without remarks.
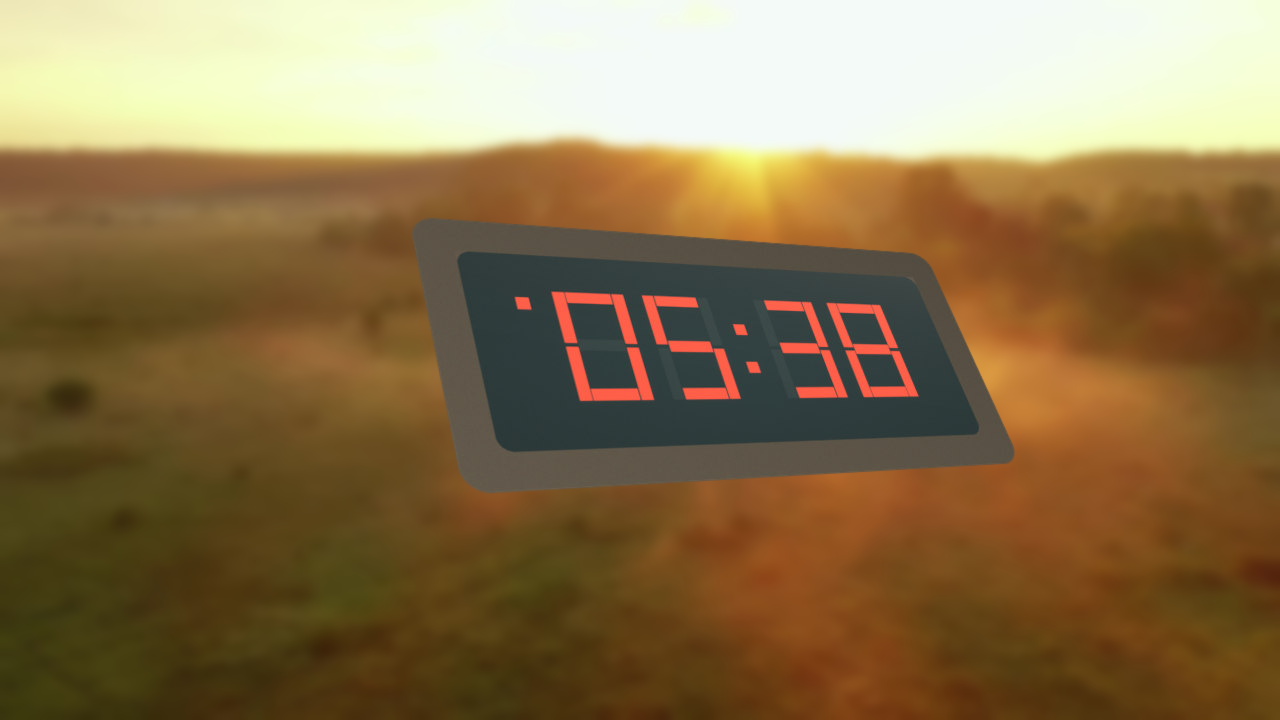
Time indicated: 5:38
